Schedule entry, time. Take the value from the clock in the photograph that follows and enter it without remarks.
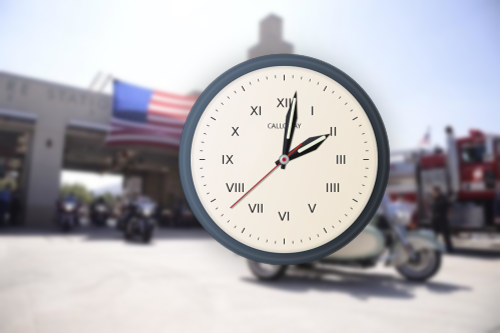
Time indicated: 2:01:38
